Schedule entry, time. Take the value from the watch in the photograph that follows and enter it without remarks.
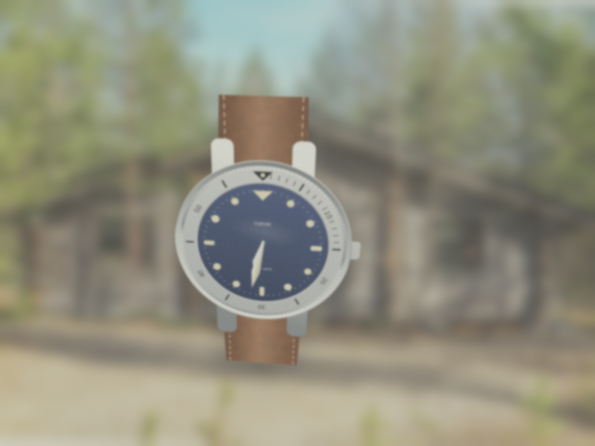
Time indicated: 6:32
